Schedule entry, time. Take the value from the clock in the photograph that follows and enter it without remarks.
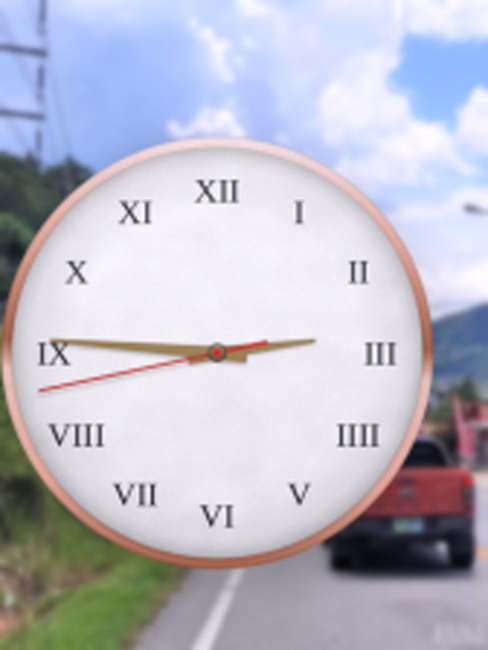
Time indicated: 2:45:43
